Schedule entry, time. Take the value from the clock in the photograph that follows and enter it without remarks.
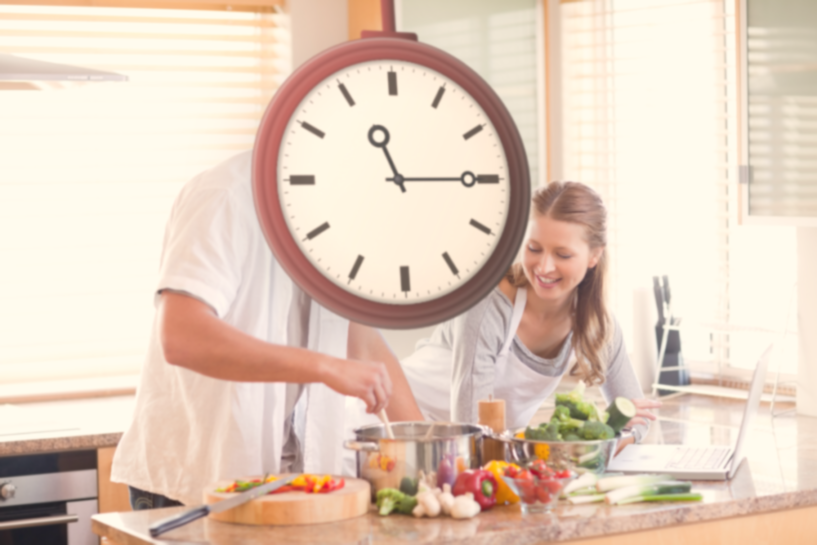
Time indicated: 11:15
